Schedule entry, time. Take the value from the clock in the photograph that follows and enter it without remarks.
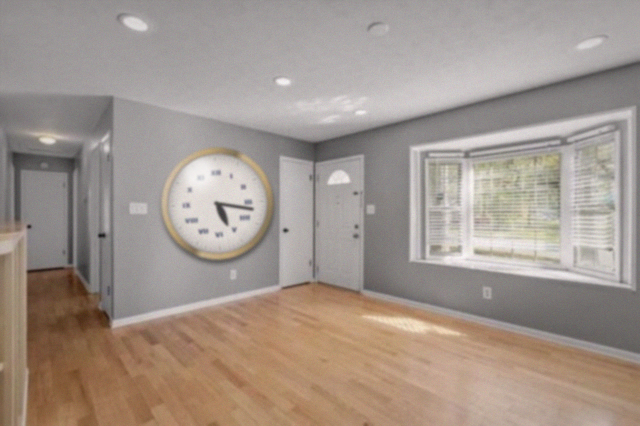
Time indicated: 5:17
